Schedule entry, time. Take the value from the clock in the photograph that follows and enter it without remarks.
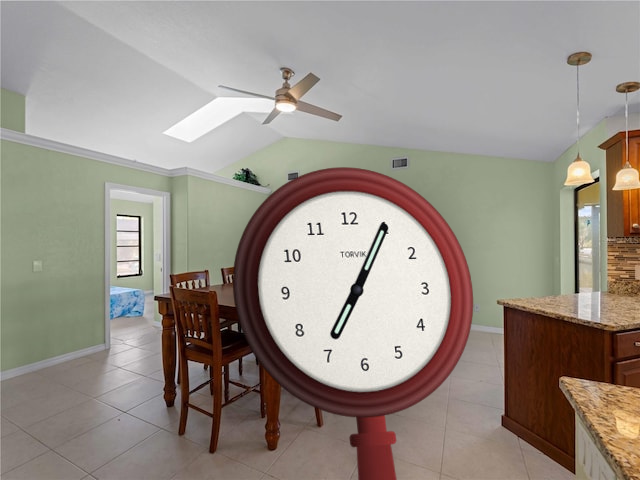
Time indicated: 7:05
